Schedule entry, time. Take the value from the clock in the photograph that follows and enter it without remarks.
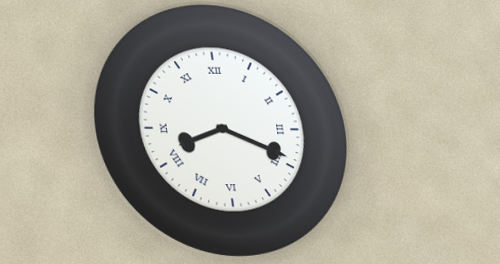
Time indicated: 8:19
